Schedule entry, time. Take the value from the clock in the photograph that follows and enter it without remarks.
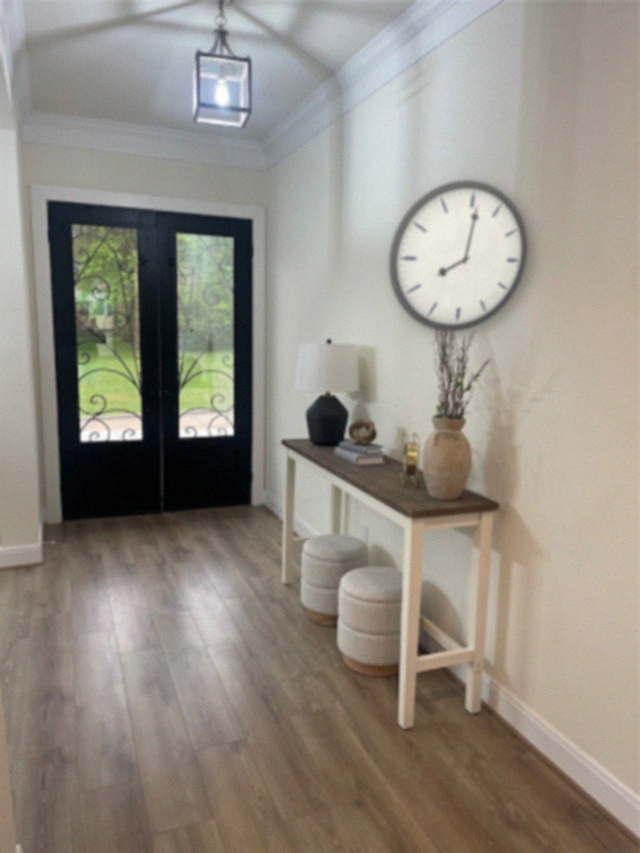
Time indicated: 8:01
